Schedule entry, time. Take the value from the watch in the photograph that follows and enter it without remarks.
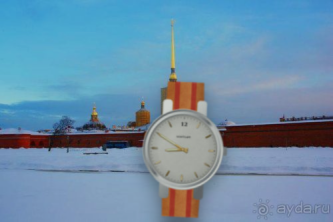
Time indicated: 8:50
